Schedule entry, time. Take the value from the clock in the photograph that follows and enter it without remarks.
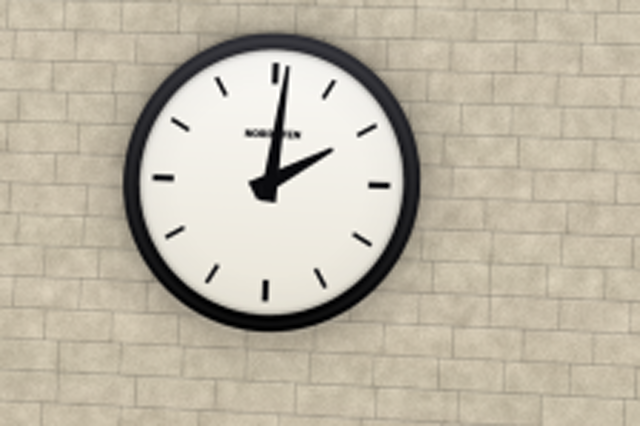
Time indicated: 2:01
